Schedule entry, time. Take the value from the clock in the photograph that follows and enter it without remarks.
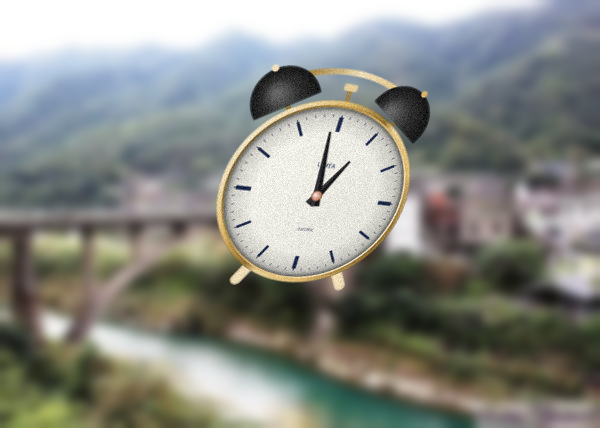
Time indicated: 12:59
